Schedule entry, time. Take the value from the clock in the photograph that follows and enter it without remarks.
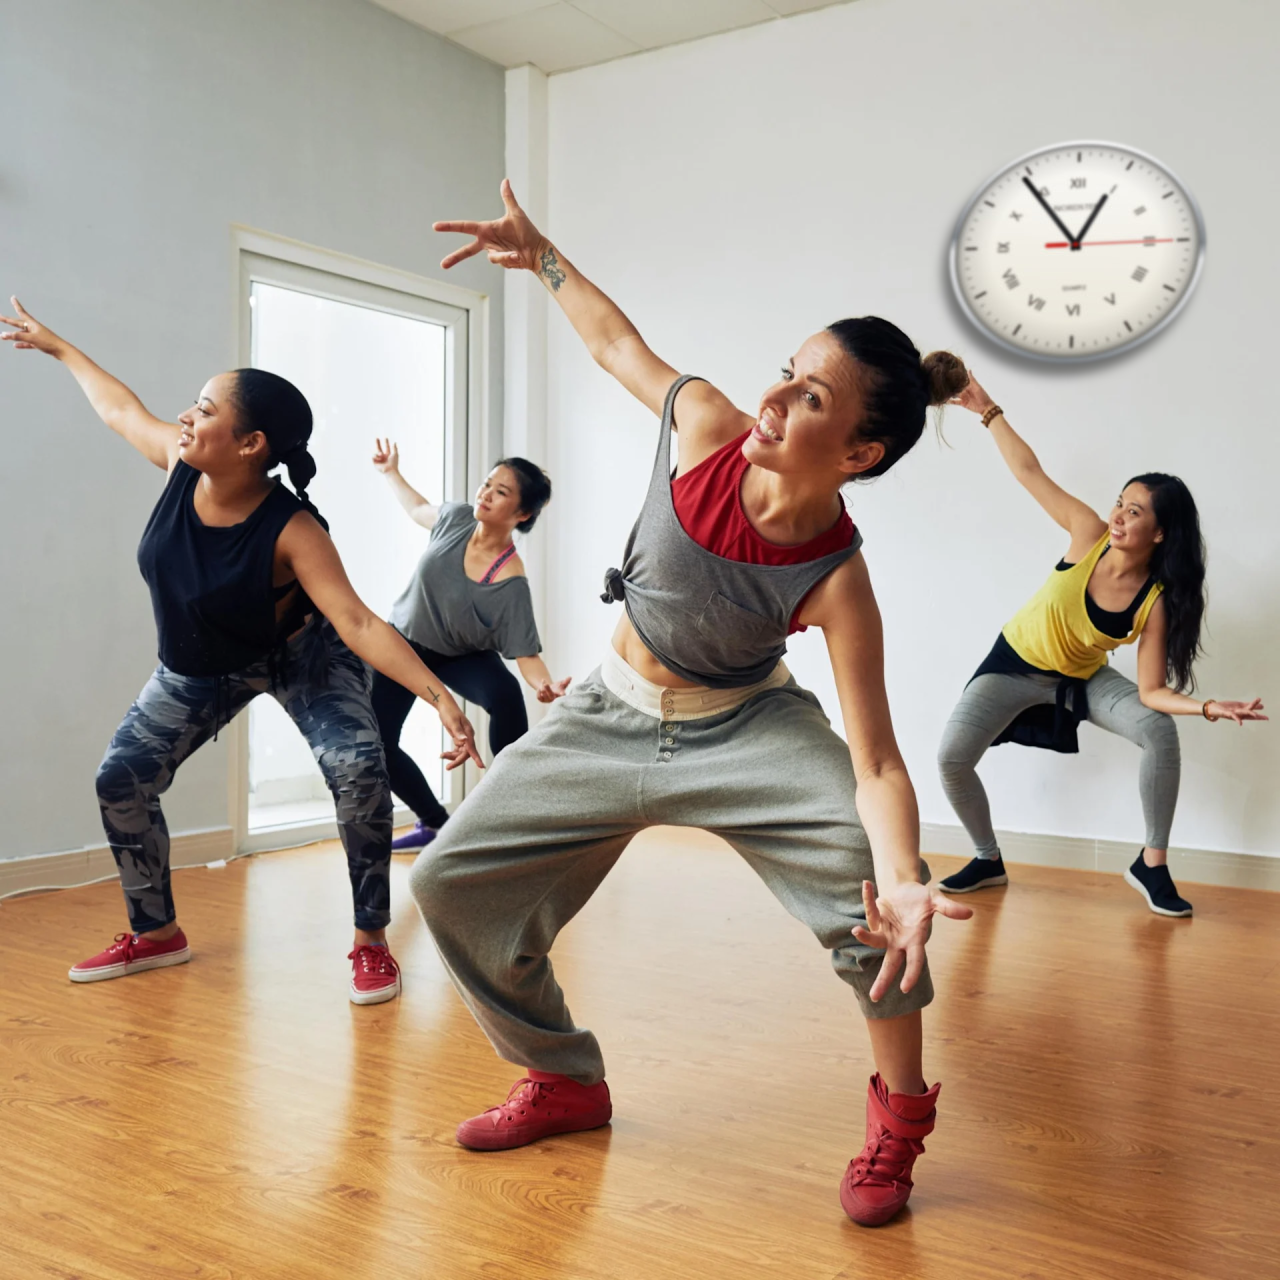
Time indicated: 12:54:15
